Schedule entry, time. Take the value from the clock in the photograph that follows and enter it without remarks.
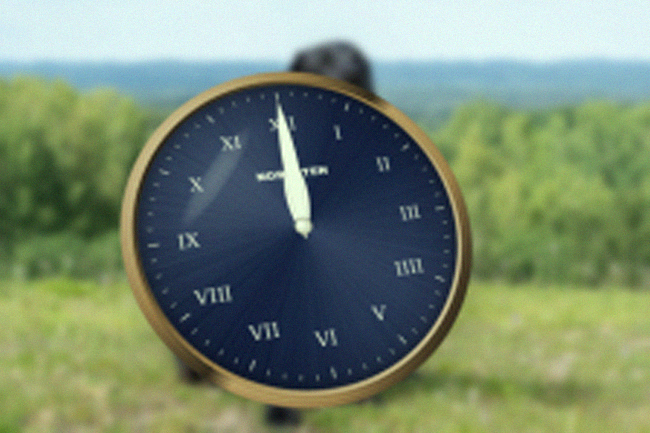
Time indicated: 12:00
